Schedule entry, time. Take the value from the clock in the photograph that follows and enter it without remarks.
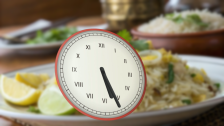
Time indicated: 5:26
